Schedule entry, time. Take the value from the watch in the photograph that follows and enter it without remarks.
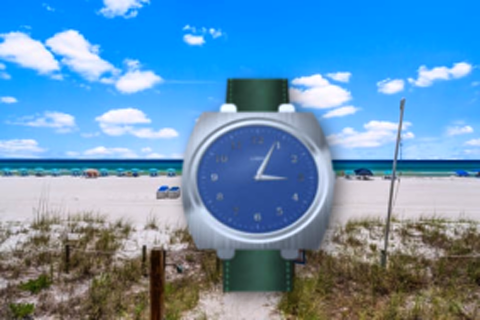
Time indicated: 3:04
